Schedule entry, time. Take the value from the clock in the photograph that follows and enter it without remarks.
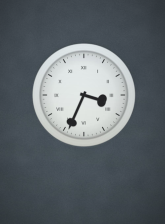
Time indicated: 3:34
